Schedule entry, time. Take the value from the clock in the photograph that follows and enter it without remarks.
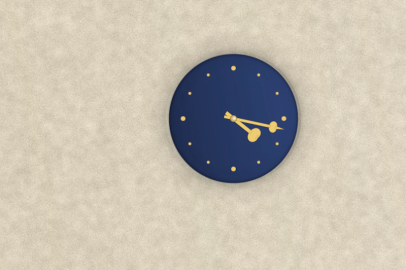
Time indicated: 4:17
